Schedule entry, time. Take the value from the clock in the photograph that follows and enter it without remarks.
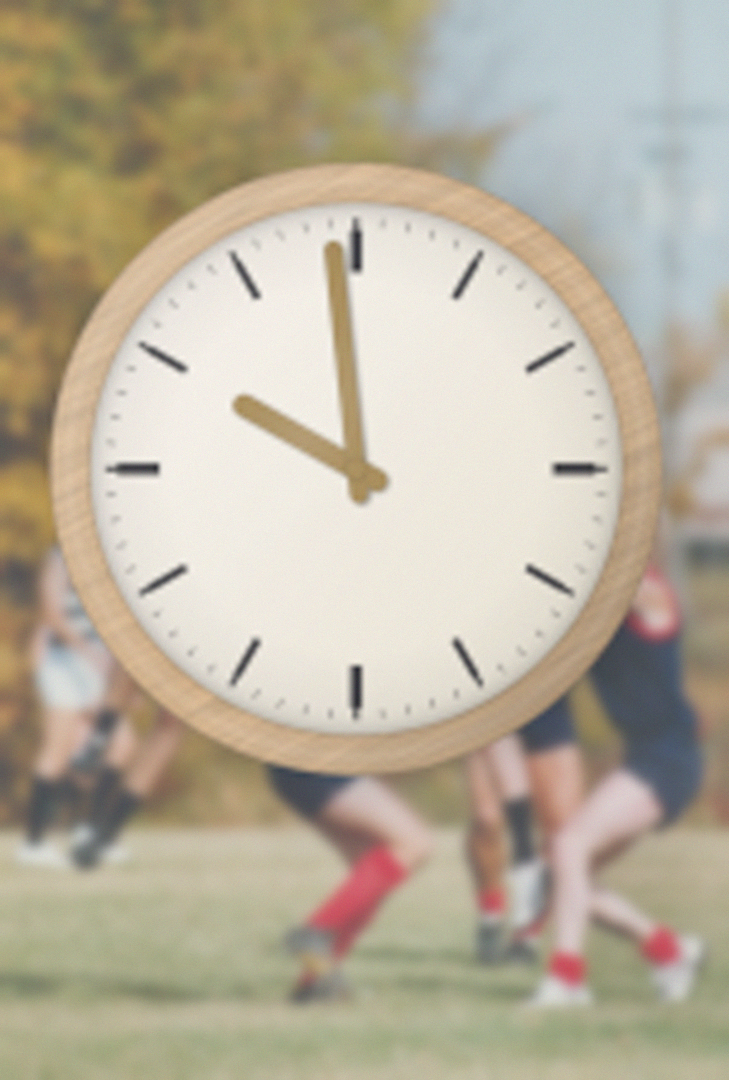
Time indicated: 9:59
